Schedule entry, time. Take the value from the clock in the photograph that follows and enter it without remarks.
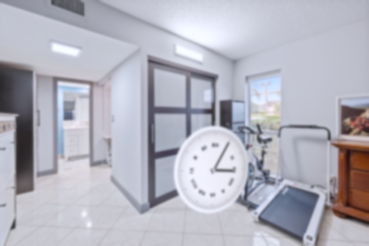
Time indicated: 3:05
